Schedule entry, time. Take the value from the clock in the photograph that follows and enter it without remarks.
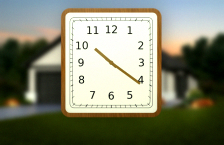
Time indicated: 10:21
